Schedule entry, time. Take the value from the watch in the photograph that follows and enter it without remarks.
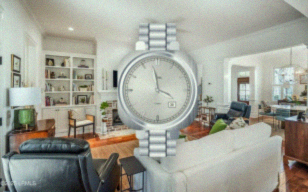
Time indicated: 3:58
